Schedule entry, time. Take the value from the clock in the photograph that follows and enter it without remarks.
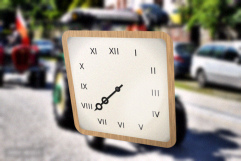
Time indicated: 7:38
